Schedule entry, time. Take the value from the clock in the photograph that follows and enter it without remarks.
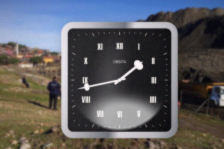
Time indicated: 1:43
